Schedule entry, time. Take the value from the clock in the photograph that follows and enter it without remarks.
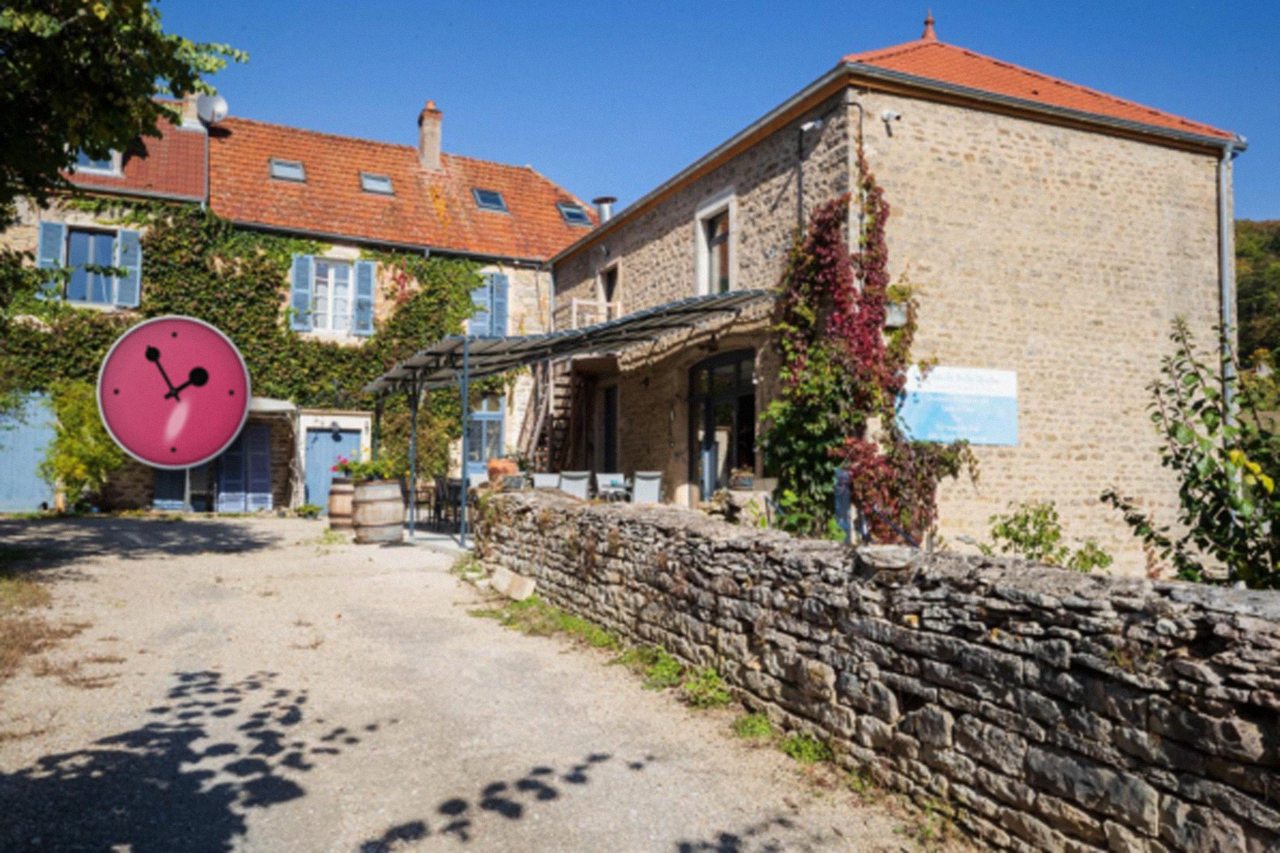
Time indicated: 1:55
